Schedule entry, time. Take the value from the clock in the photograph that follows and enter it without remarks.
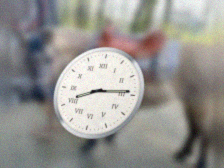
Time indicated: 8:14
